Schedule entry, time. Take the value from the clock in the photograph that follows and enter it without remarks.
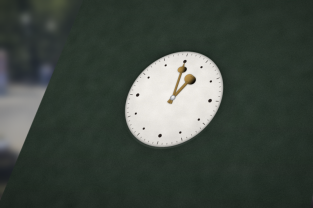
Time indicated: 1:00
